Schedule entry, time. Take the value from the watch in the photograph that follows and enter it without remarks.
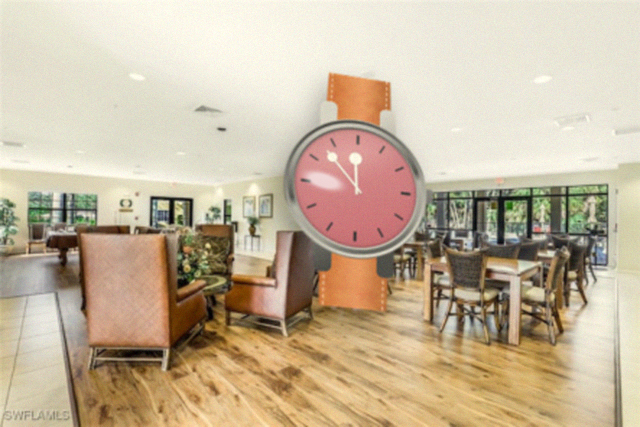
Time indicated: 11:53
